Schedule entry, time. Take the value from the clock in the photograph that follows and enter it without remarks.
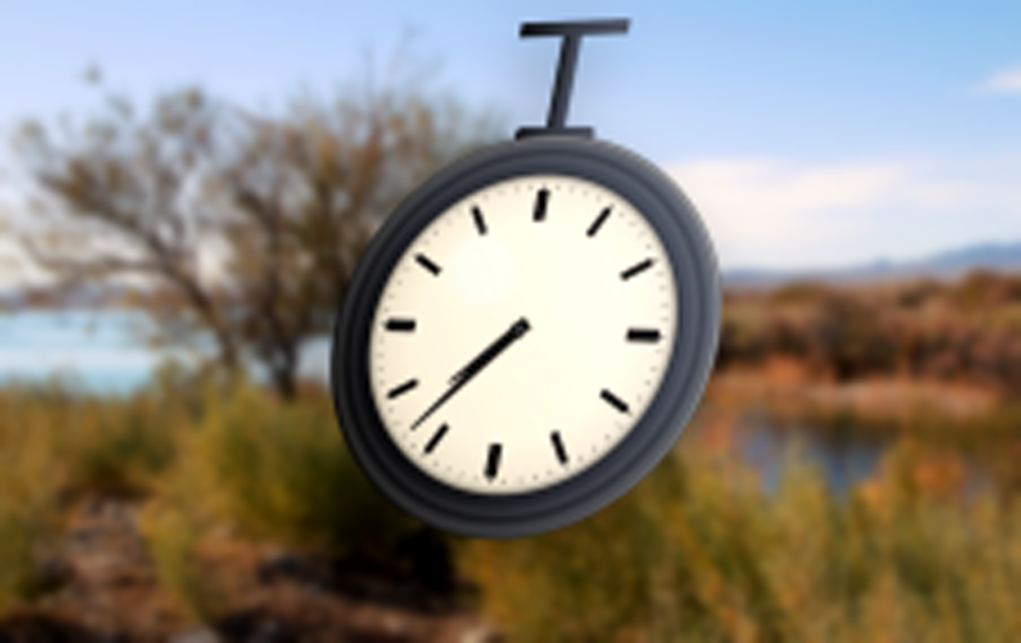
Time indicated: 7:37
